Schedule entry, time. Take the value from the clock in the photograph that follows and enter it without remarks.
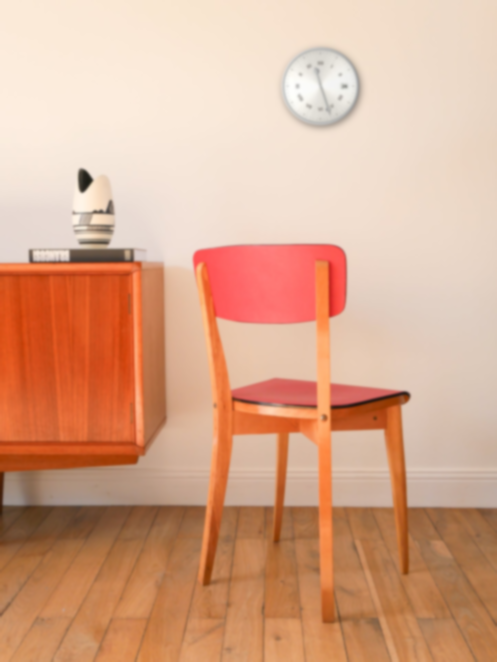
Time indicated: 11:27
